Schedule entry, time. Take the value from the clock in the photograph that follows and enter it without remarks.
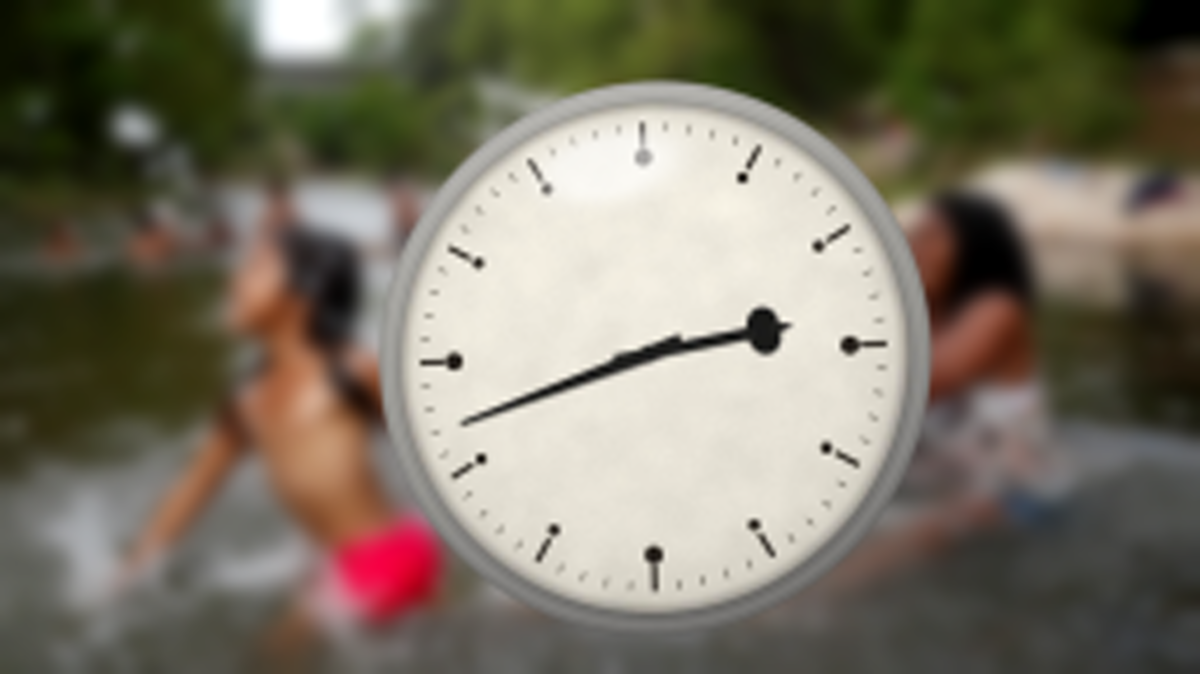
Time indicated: 2:42
